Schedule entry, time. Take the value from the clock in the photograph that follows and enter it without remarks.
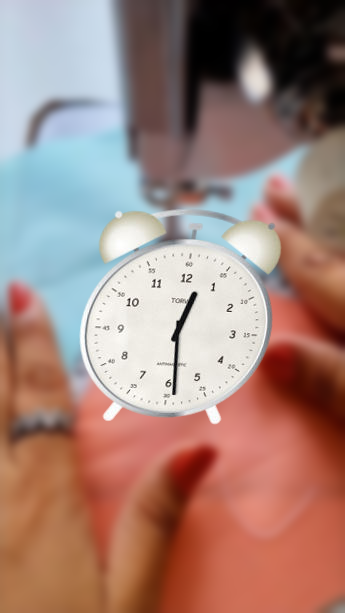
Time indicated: 12:29
